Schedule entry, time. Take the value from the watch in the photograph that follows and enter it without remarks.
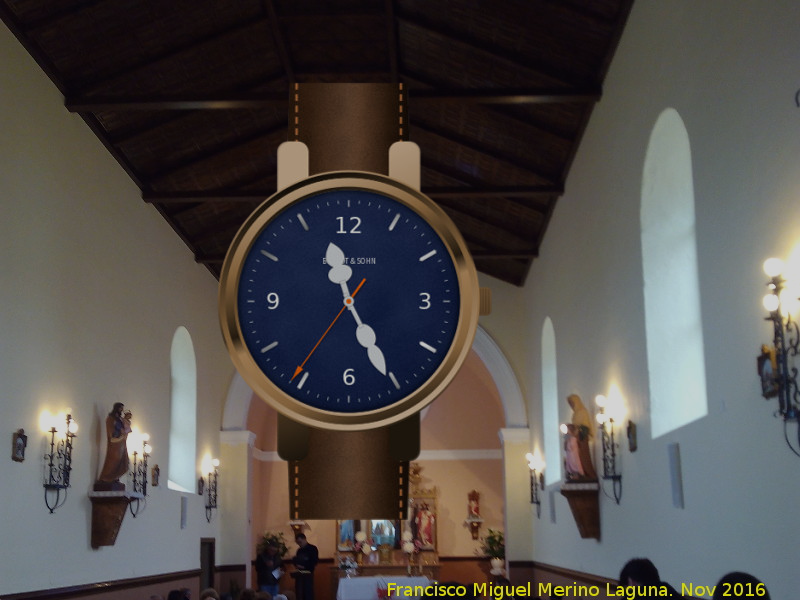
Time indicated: 11:25:36
